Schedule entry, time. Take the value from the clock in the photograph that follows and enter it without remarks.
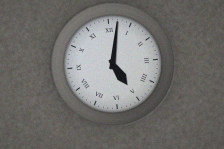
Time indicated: 5:02
